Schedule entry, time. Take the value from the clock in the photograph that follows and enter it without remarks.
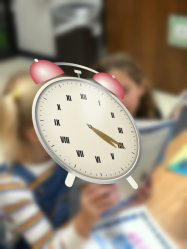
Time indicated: 4:20
